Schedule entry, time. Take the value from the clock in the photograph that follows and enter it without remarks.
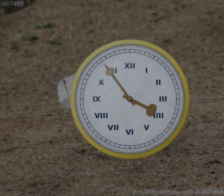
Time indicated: 3:54
